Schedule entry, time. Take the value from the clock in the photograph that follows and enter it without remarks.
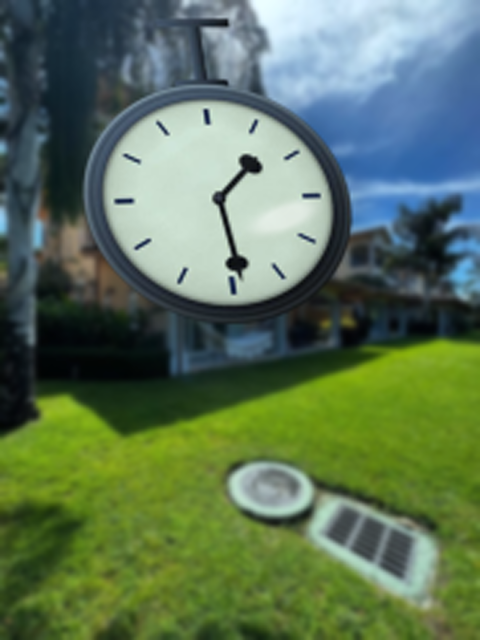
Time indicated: 1:29
